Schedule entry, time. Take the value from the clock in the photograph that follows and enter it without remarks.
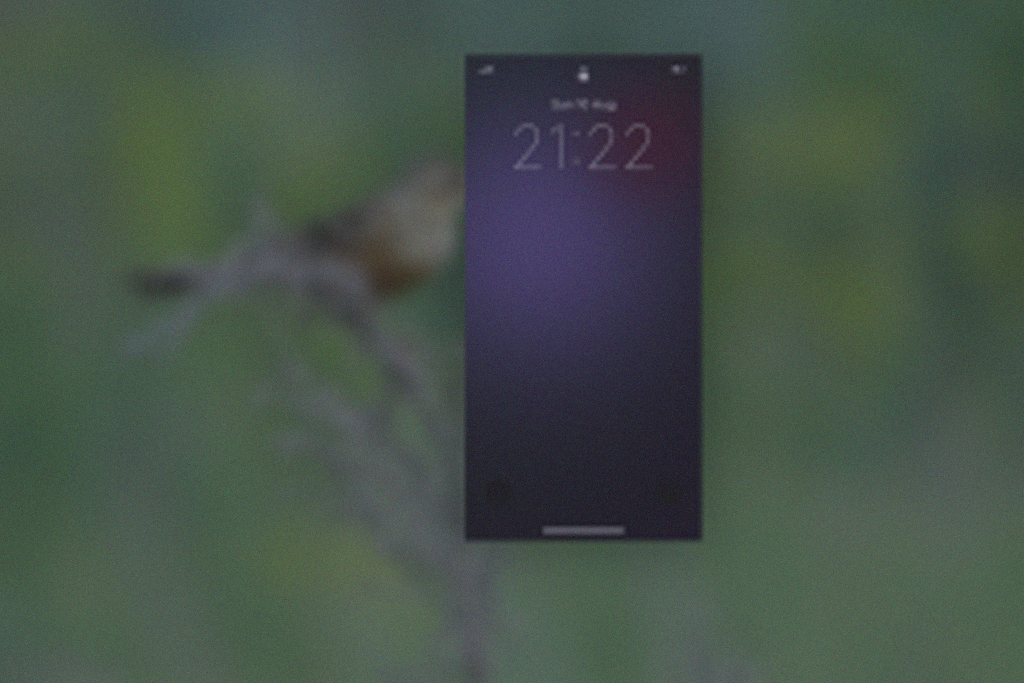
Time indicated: 21:22
